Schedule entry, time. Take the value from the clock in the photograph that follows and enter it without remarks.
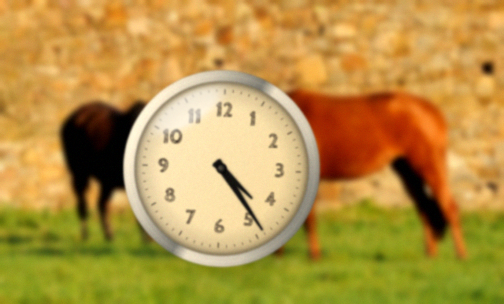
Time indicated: 4:24
